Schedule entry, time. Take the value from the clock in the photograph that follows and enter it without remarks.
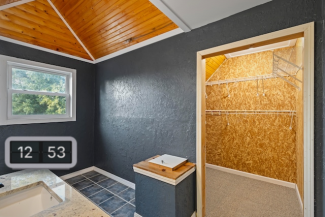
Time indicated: 12:53
